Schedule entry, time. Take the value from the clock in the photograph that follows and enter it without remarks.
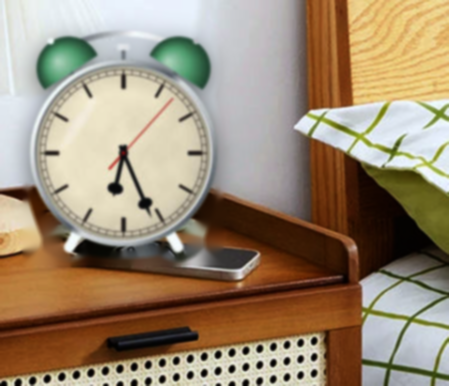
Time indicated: 6:26:07
